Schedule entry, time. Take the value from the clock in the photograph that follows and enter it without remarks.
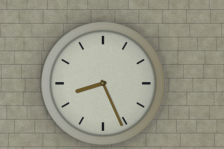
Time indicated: 8:26
